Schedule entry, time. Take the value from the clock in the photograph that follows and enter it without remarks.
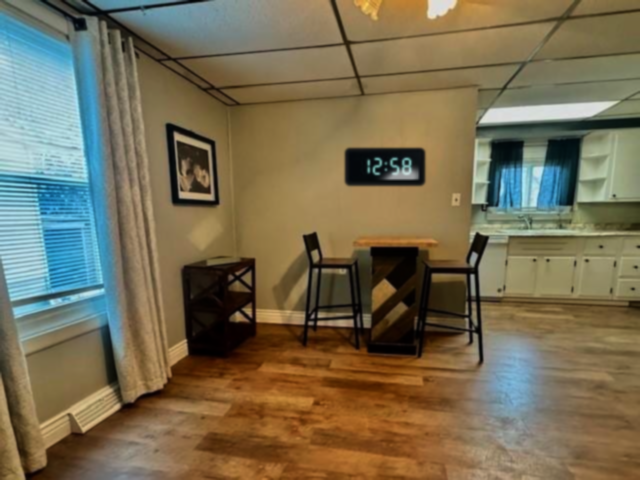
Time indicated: 12:58
